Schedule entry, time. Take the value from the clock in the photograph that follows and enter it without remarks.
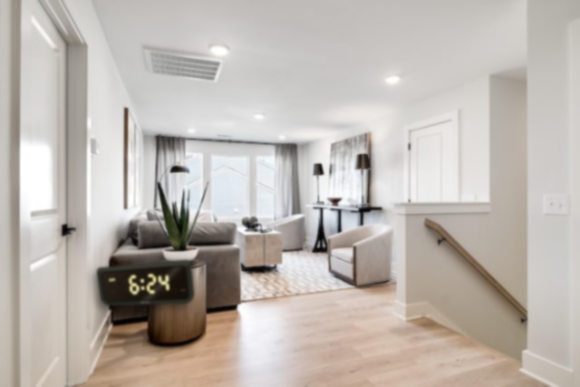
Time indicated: 6:24
